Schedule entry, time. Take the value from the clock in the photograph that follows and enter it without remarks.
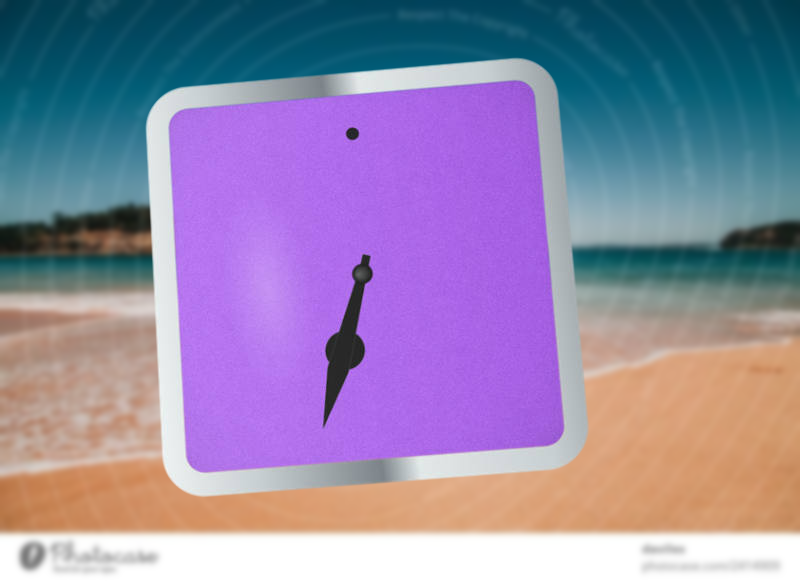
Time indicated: 6:33
